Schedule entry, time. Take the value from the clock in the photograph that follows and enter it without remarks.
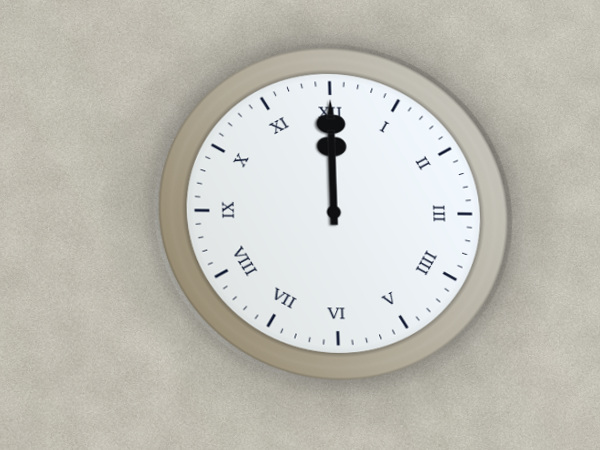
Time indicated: 12:00
